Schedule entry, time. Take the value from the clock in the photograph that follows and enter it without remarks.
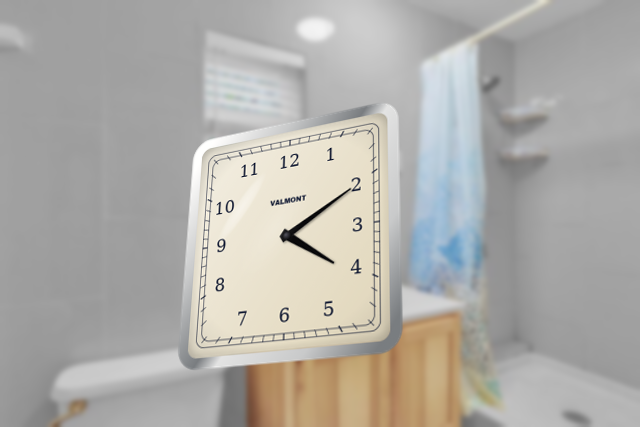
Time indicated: 4:10
